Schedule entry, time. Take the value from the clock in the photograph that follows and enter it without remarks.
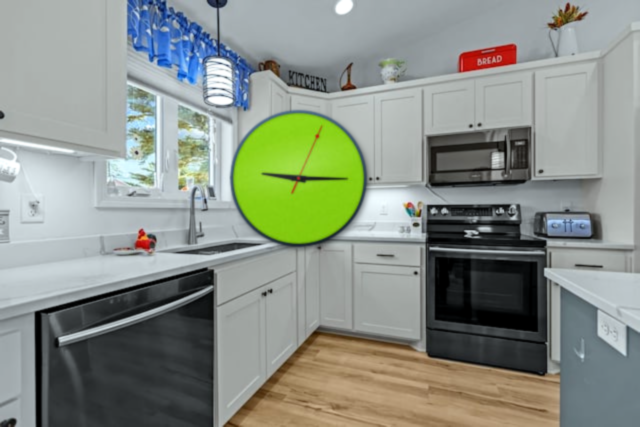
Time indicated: 9:15:04
